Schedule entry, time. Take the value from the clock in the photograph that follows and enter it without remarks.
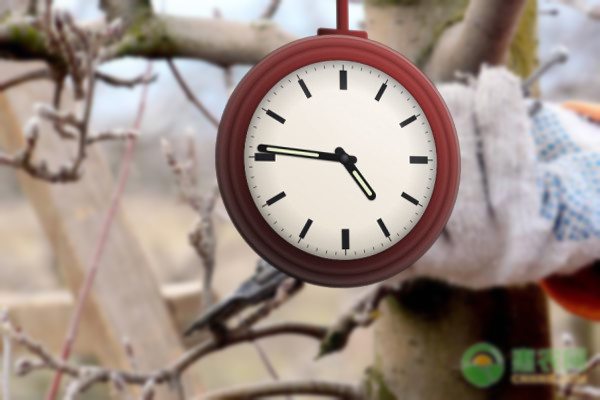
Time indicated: 4:46
